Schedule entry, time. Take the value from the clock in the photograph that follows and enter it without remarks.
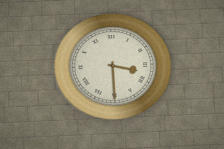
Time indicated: 3:30
